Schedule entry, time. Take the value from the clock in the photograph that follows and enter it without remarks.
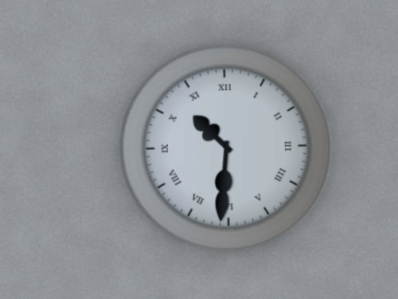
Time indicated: 10:31
